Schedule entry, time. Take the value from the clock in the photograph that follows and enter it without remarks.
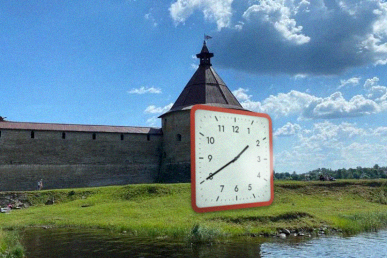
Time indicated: 1:40
